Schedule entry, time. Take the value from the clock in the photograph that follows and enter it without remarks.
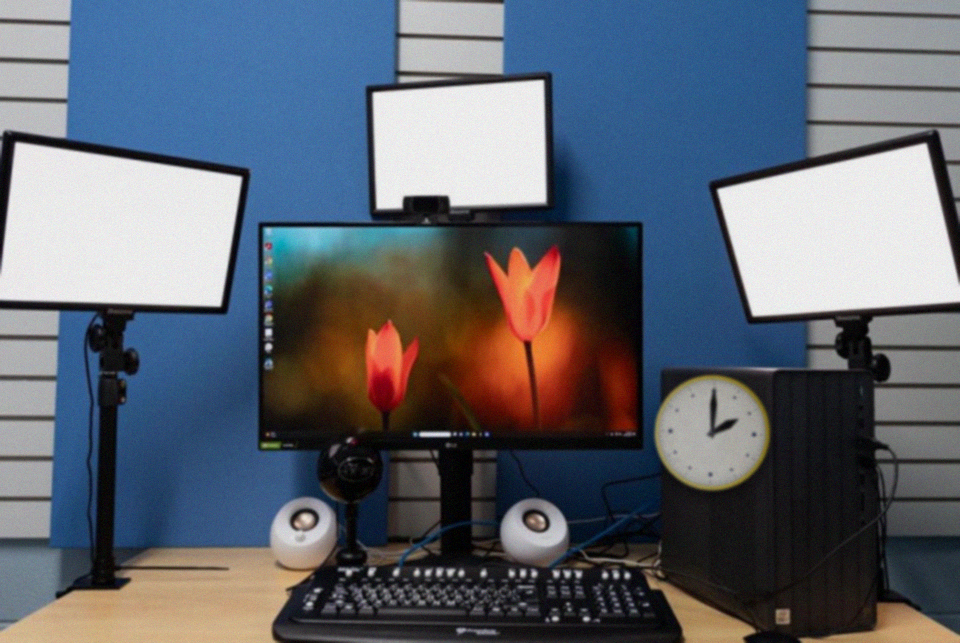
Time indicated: 2:00
